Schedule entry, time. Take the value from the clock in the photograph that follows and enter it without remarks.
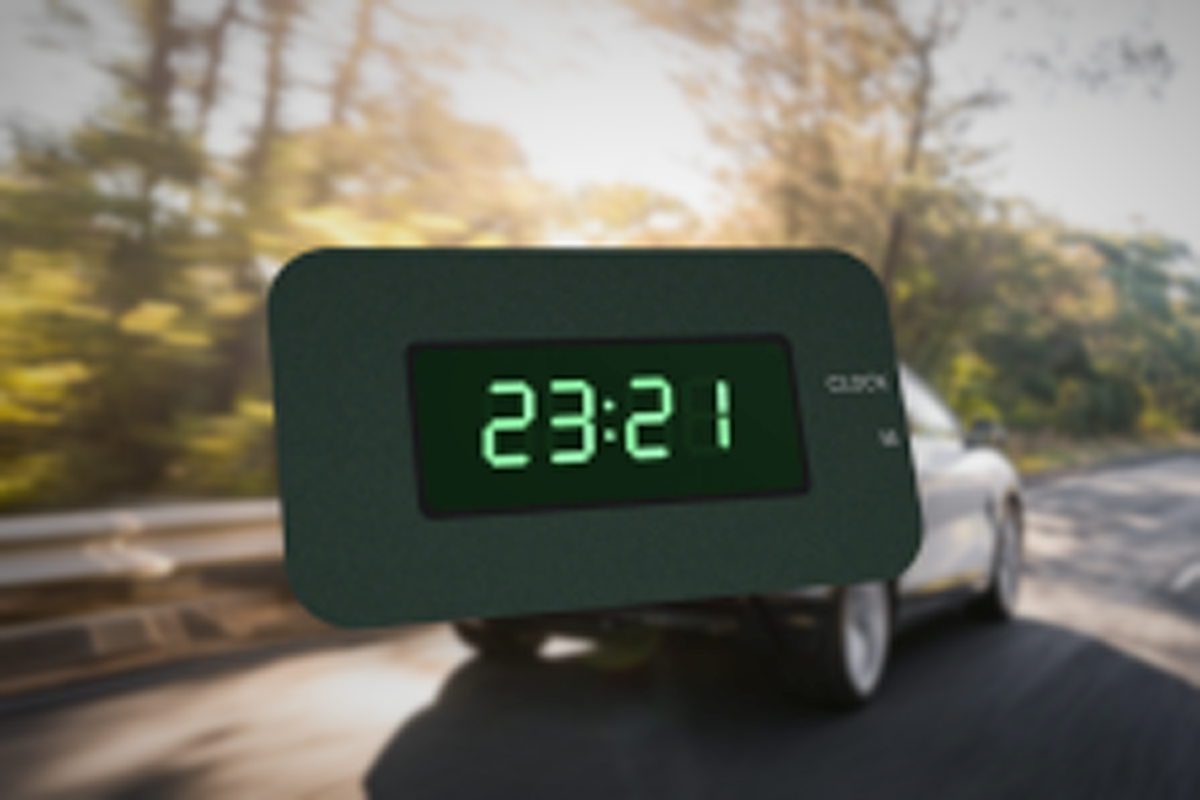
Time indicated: 23:21
